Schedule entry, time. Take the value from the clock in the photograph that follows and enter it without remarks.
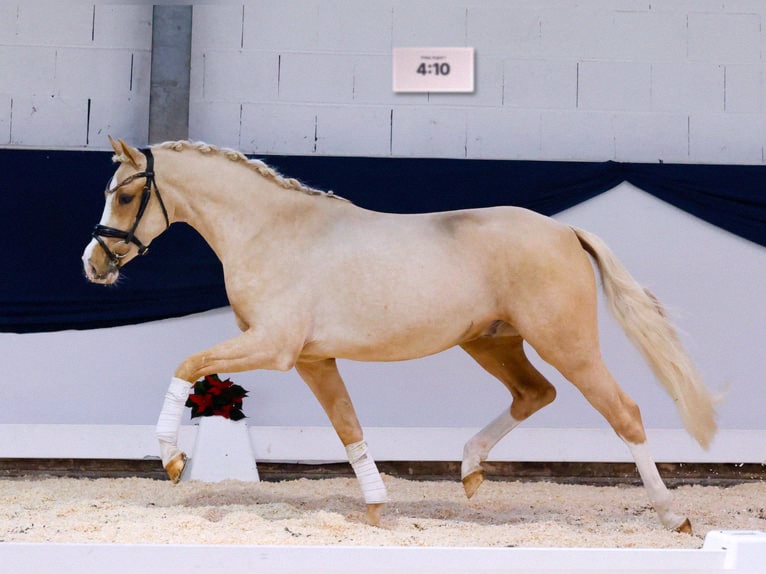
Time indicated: 4:10
